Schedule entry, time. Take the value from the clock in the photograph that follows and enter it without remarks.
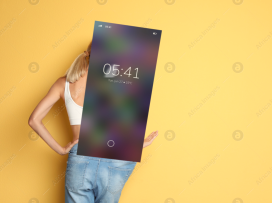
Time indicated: 5:41
